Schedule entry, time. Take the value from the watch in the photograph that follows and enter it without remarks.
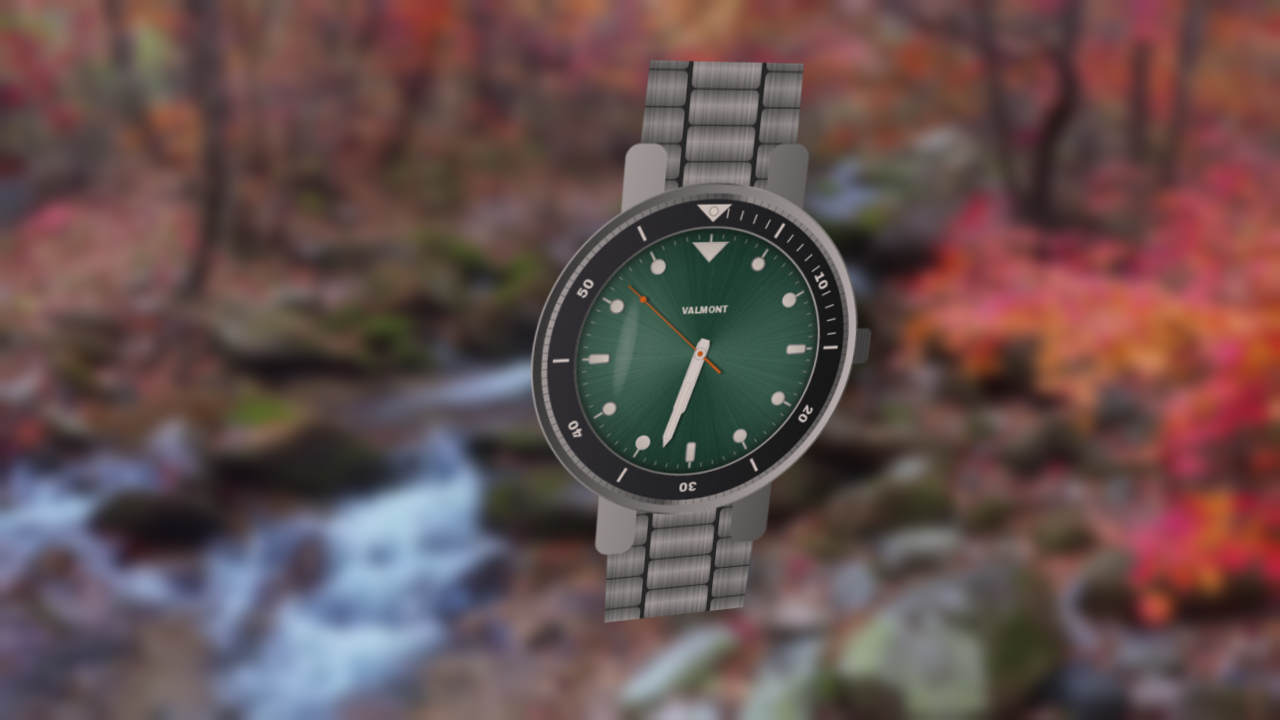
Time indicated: 6:32:52
